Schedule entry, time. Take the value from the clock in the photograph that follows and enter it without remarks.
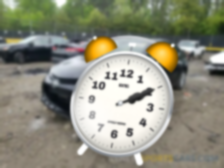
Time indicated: 2:10
